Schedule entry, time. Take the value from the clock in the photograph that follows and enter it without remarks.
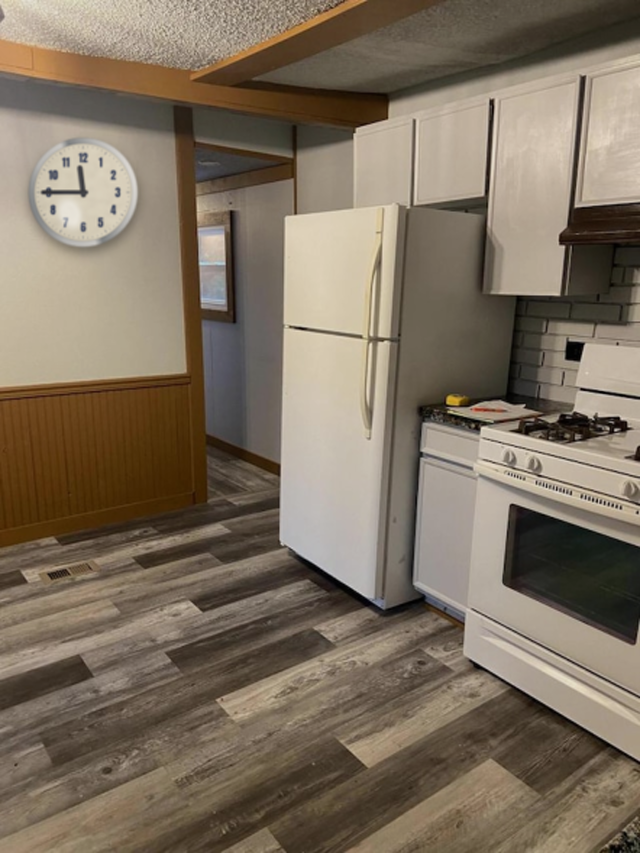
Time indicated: 11:45
